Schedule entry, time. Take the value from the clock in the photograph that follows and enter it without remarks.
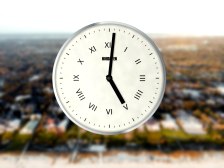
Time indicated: 5:01
